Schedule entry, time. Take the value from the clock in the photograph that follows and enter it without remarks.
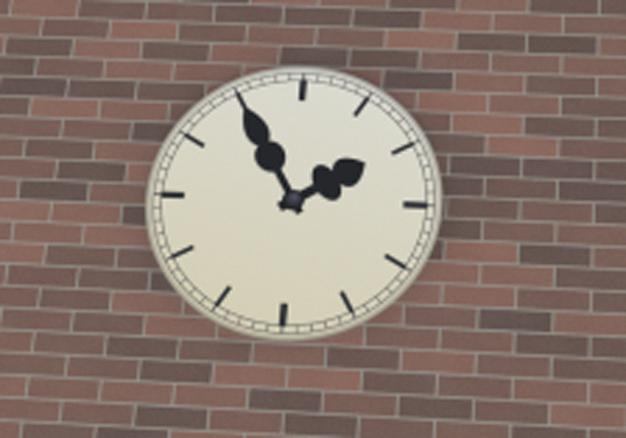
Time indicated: 1:55
